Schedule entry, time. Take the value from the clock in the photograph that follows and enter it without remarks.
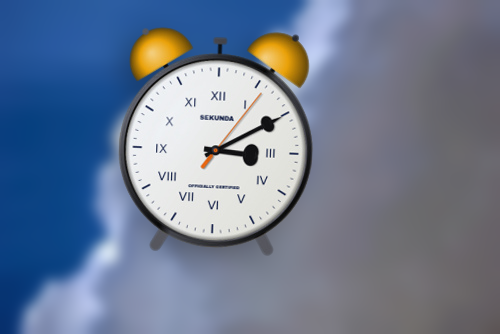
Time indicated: 3:10:06
